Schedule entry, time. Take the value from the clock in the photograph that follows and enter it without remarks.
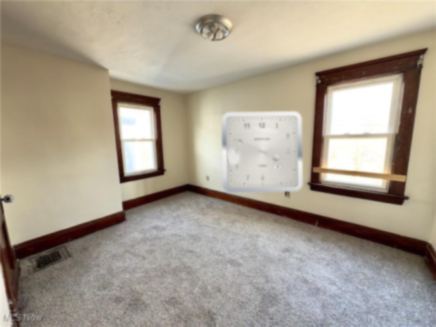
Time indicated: 3:49
